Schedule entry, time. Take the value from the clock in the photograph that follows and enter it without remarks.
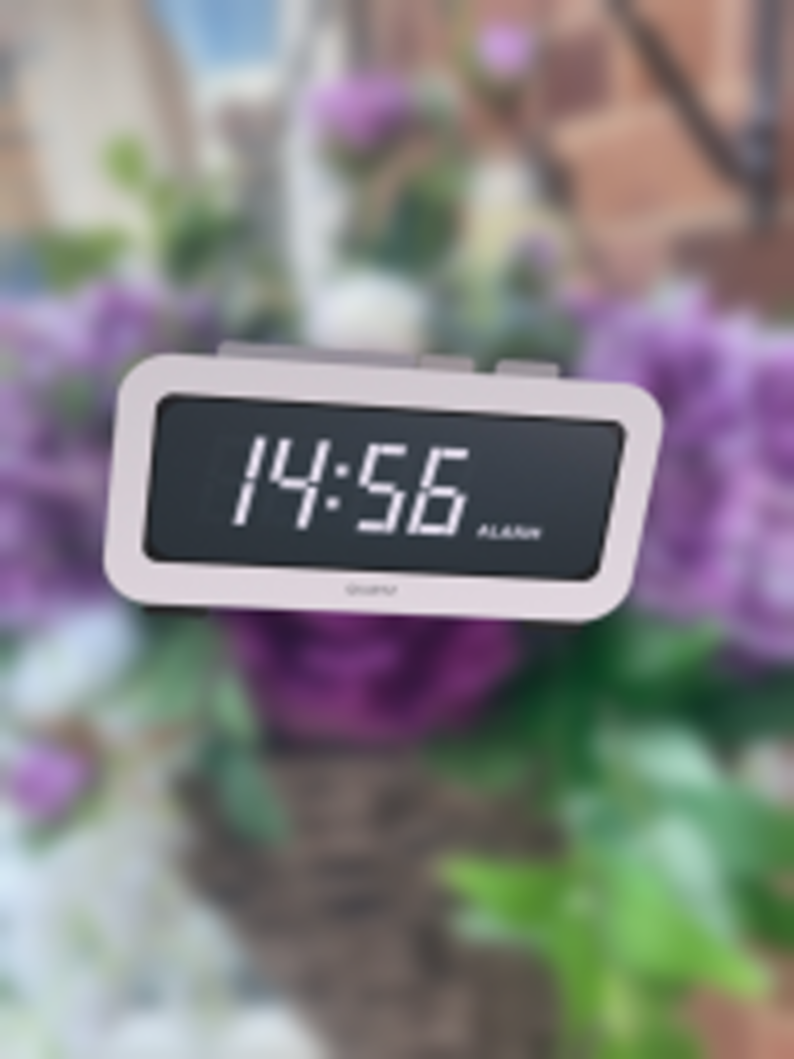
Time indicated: 14:56
